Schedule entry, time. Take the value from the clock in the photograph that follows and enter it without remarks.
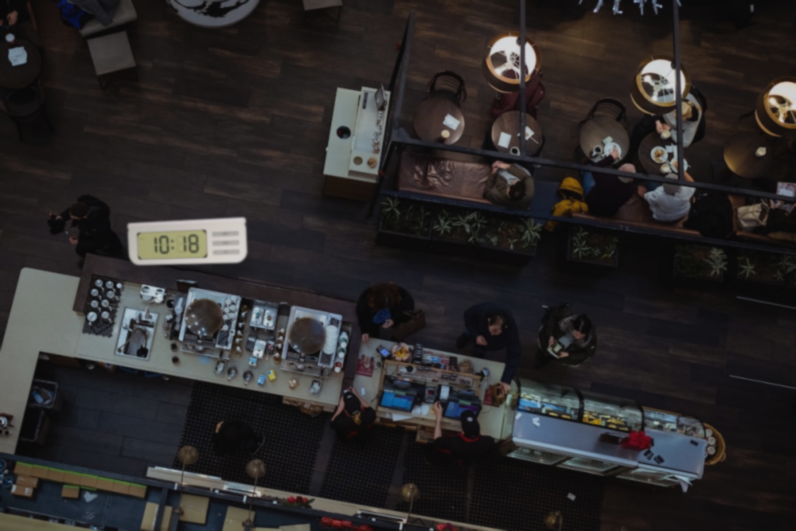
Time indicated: 10:18
